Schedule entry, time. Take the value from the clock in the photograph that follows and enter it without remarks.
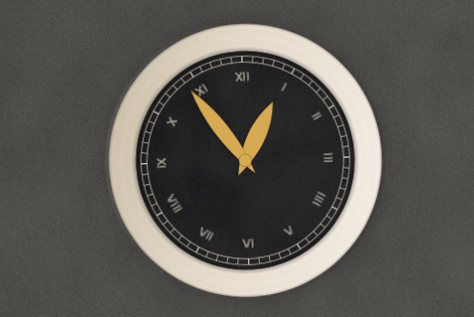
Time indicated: 12:54
